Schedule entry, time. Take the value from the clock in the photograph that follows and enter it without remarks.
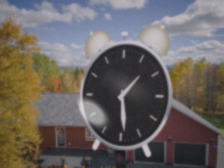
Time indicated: 1:29
